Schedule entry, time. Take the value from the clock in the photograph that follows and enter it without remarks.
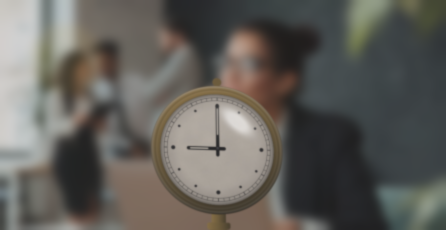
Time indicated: 9:00
